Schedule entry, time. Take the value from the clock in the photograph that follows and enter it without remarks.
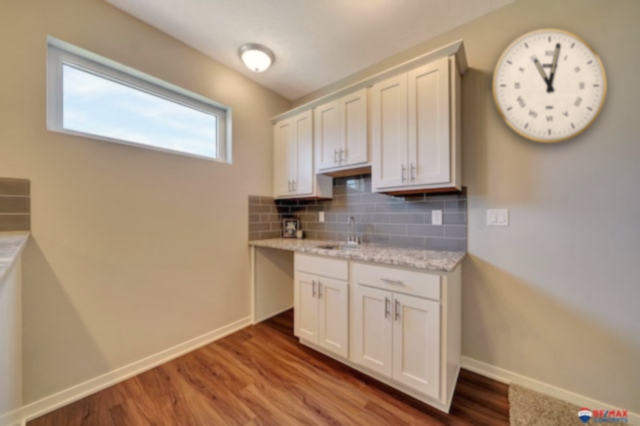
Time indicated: 11:02
